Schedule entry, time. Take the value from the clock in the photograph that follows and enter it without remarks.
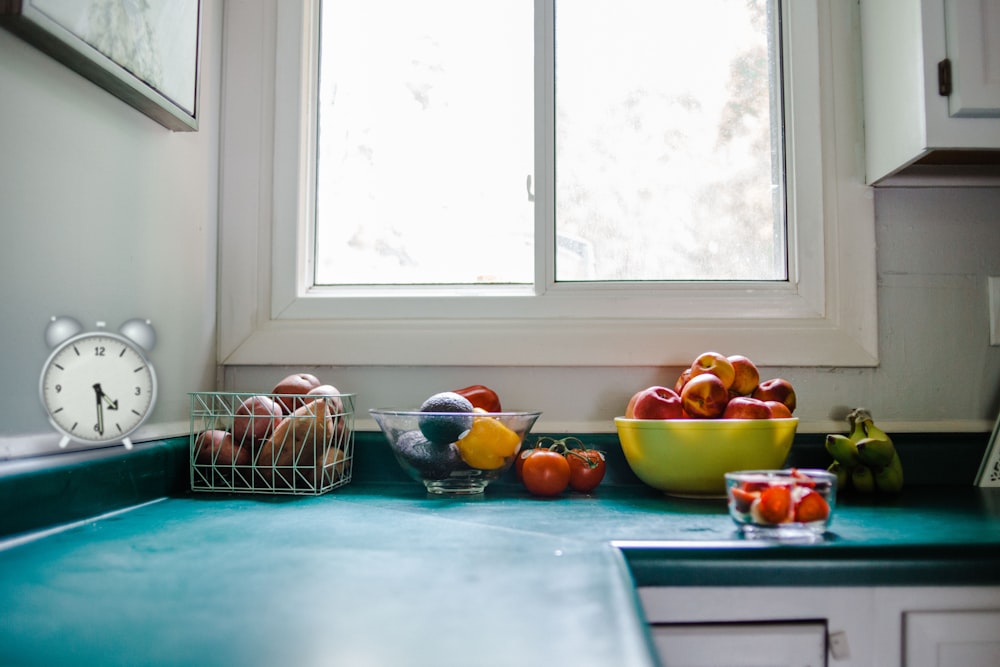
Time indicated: 4:29
